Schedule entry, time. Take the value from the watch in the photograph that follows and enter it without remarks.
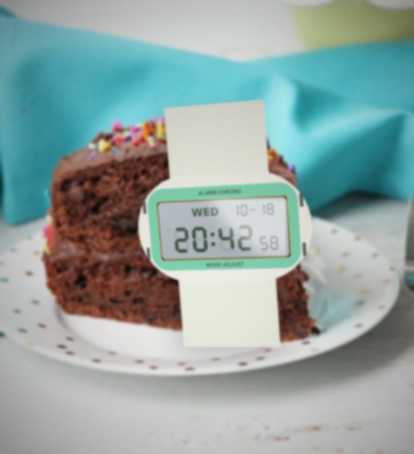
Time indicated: 20:42:58
